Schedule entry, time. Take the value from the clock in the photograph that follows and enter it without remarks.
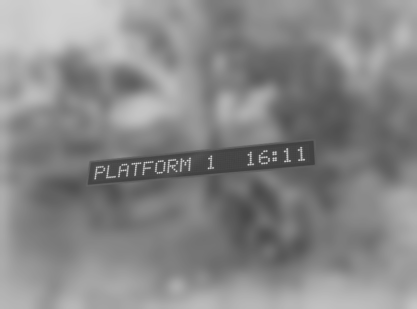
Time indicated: 16:11
